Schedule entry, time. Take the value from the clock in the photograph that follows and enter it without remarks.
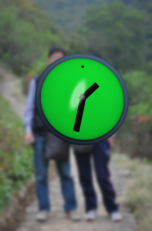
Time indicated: 1:32
